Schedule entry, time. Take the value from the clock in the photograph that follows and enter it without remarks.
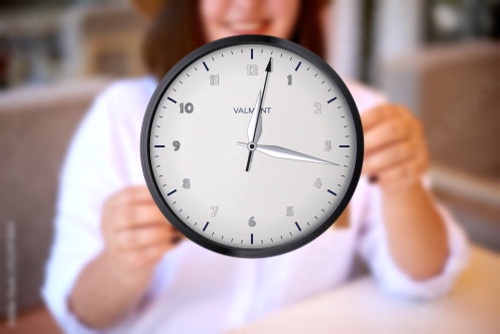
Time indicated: 12:17:02
